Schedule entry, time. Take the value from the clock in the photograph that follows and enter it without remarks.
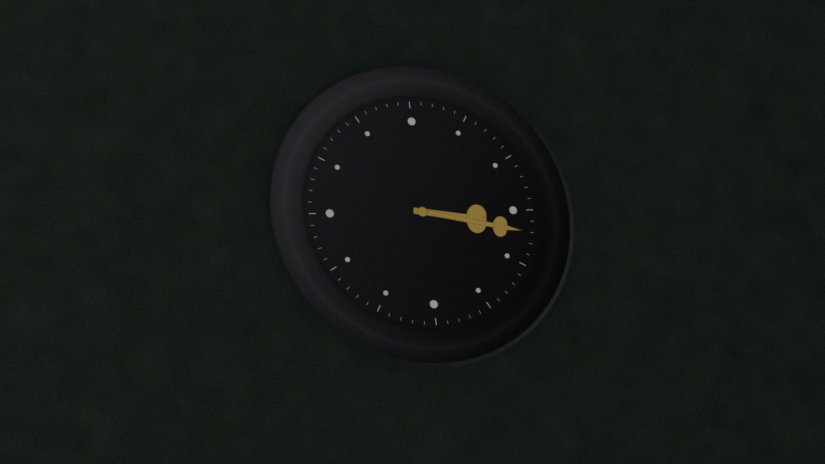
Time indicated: 3:17
